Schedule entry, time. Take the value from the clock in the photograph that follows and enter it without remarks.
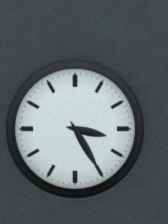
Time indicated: 3:25
